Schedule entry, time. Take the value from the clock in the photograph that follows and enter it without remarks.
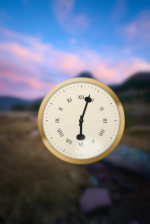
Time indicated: 6:03
